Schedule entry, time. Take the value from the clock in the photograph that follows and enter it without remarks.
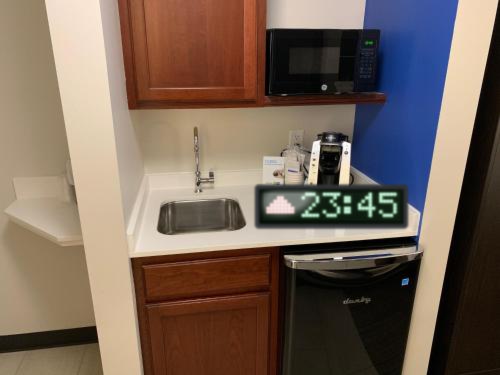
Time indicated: 23:45
